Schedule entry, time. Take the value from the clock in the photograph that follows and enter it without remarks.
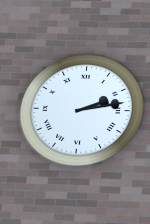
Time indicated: 2:13
